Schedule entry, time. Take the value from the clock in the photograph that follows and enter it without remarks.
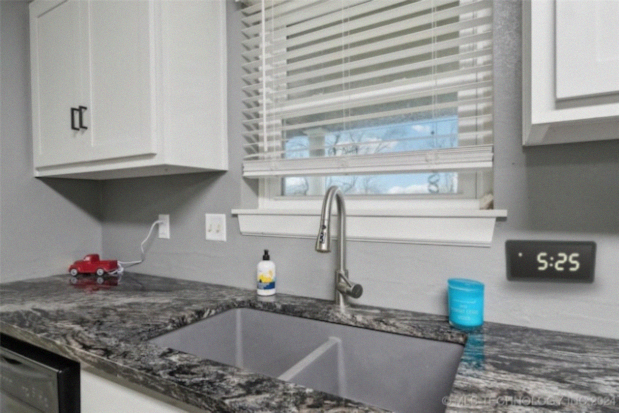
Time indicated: 5:25
